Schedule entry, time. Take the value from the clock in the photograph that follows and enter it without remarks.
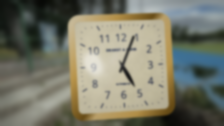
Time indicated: 5:04
